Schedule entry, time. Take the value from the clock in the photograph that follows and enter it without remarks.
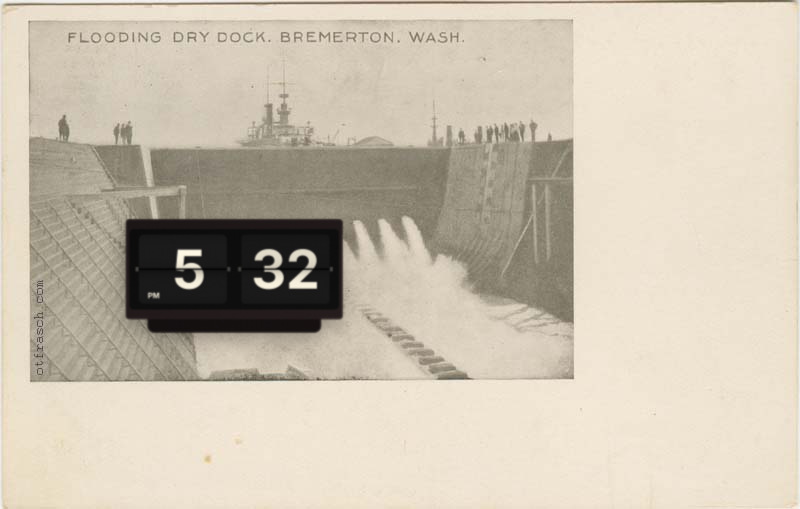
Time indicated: 5:32
